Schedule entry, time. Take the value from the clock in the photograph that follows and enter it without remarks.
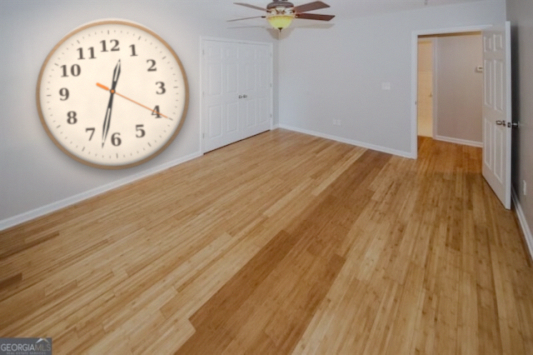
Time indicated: 12:32:20
